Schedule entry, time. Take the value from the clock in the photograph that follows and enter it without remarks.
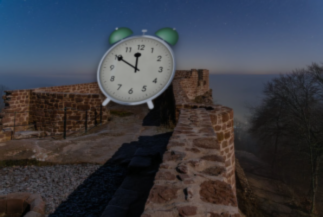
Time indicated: 11:50
